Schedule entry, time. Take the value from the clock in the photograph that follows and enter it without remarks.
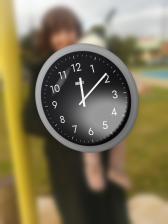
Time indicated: 12:09
